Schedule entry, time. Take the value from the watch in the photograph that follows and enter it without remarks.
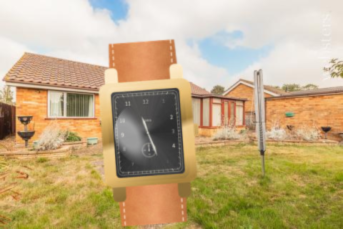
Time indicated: 11:27
